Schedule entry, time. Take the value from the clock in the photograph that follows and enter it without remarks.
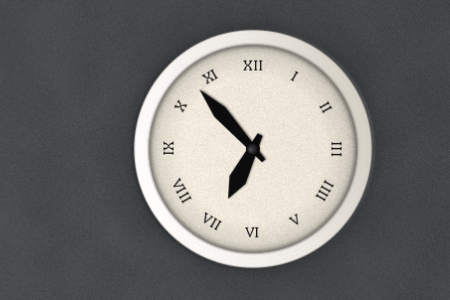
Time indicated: 6:53
